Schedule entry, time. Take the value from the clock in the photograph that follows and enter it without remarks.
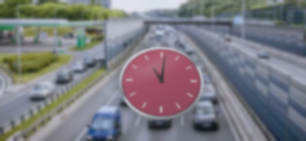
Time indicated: 11:01
